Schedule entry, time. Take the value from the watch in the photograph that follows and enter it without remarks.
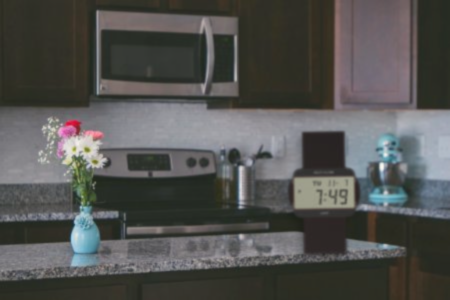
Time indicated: 7:49
